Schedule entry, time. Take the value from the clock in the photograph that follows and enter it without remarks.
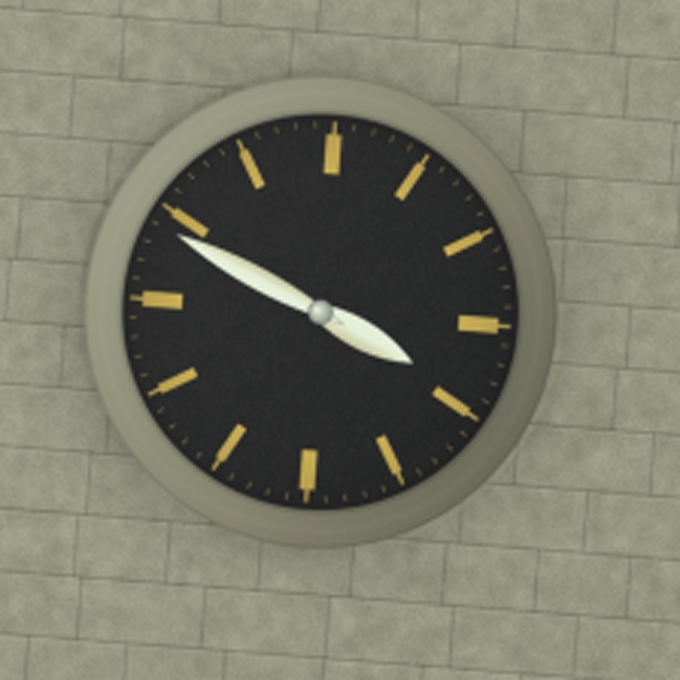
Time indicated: 3:49
